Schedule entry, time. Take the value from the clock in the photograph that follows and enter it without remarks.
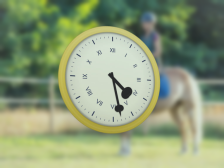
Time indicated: 4:28
